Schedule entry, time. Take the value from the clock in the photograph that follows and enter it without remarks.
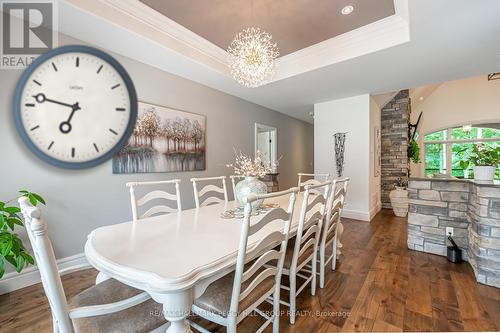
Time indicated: 6:47
